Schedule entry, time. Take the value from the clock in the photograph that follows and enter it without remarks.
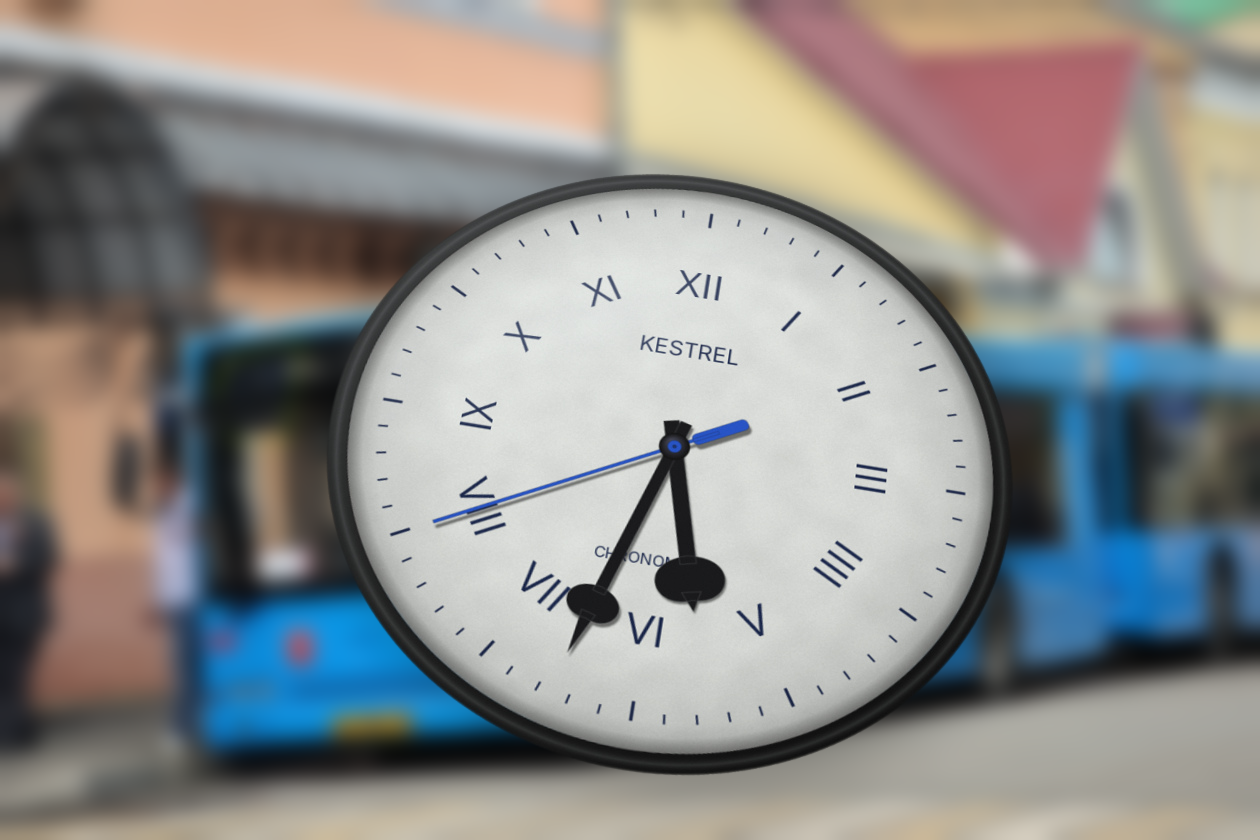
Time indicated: 5:32:40
